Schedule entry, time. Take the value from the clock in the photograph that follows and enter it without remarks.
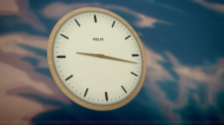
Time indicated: 9:17
